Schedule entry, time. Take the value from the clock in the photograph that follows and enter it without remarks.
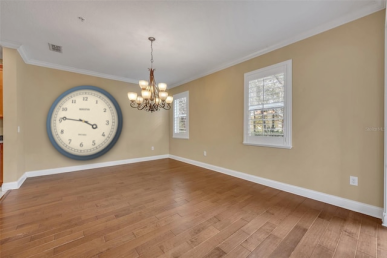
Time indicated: 3:46
